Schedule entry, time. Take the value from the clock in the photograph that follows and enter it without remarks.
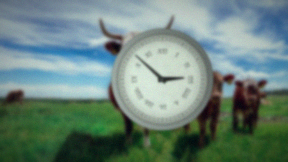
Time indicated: 2:52
